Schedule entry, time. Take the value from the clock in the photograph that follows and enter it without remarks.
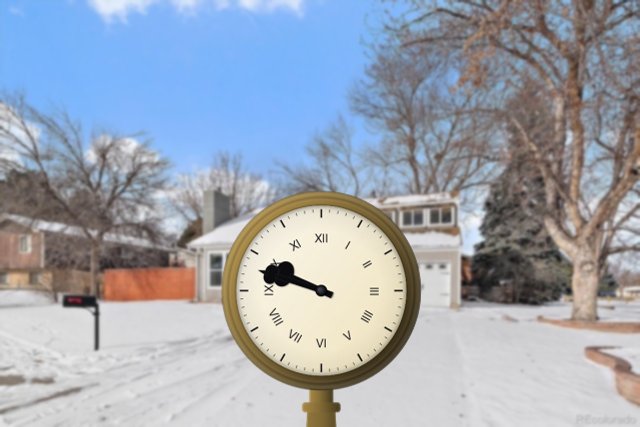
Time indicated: 9:48
